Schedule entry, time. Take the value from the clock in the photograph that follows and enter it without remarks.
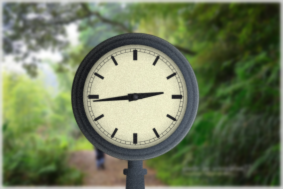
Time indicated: 2:44
